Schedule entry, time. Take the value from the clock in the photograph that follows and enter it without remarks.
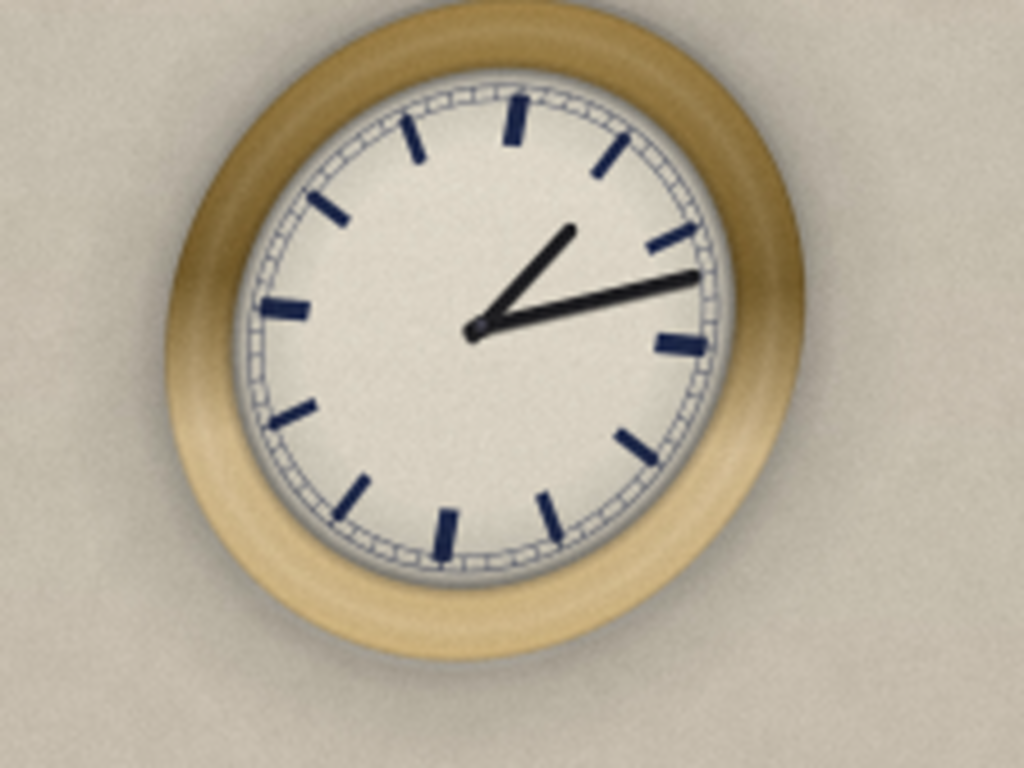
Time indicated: 1:12
